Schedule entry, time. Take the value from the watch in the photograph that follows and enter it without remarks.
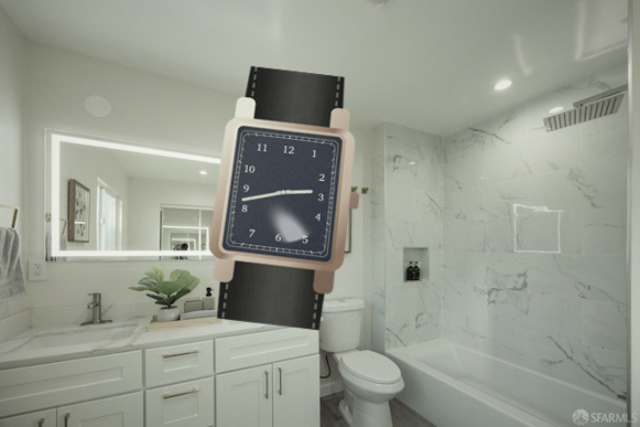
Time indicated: 2:42
